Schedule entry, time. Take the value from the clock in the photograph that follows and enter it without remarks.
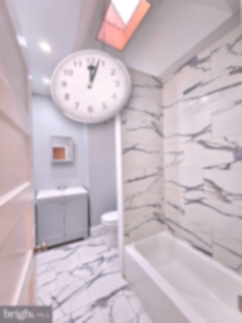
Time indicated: 12:03
